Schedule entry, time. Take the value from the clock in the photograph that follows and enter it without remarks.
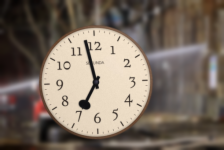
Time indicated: 6:58
